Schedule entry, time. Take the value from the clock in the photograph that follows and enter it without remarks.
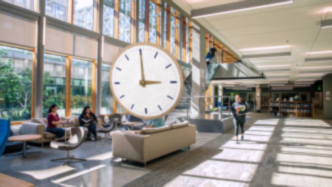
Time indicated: 3:00
